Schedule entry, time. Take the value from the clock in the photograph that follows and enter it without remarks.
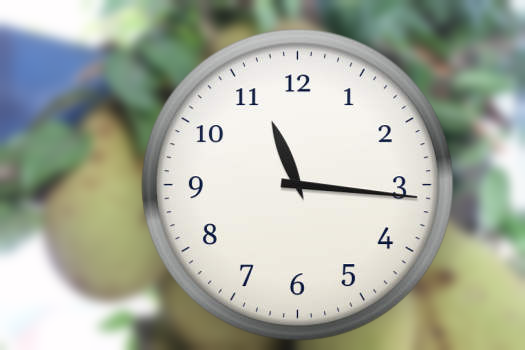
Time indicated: 11:16
